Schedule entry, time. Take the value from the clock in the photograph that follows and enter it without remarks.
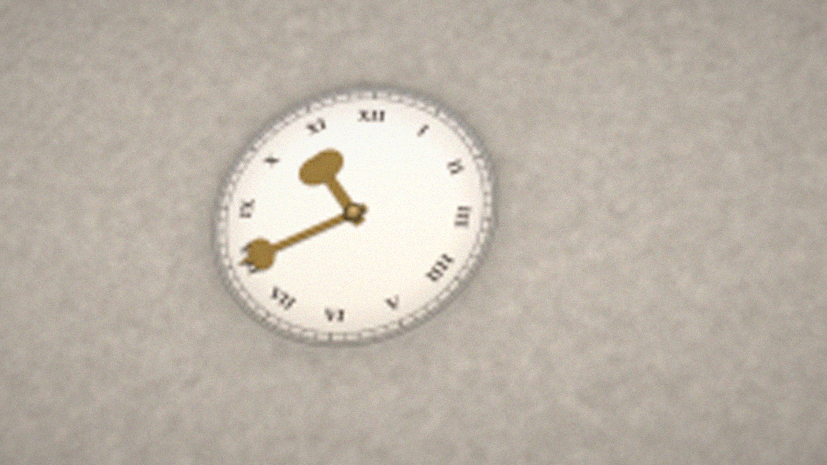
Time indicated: 10:40
